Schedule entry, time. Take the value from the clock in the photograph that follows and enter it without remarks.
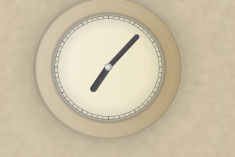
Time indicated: 7:07
